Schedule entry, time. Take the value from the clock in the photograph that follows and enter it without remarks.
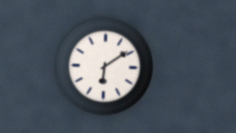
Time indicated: 6:09
